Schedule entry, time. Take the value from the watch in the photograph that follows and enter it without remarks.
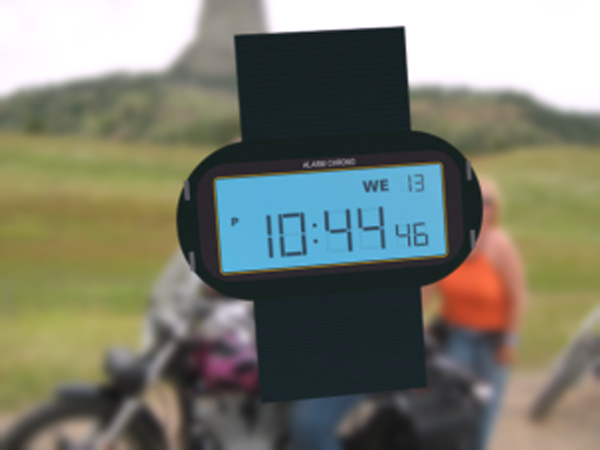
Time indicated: 10:44:46
